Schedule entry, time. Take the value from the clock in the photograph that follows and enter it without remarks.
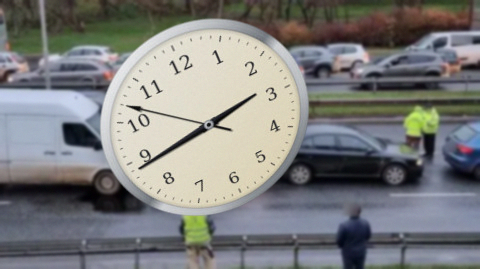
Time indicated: 2:43:52
